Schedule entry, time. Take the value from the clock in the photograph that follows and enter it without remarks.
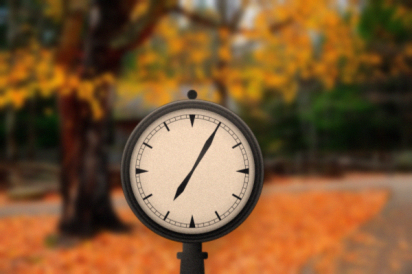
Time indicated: 7:05
